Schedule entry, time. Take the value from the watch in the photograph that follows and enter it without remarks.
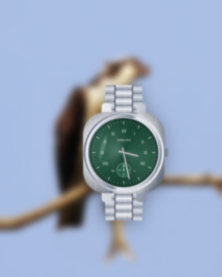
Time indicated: 3:28
